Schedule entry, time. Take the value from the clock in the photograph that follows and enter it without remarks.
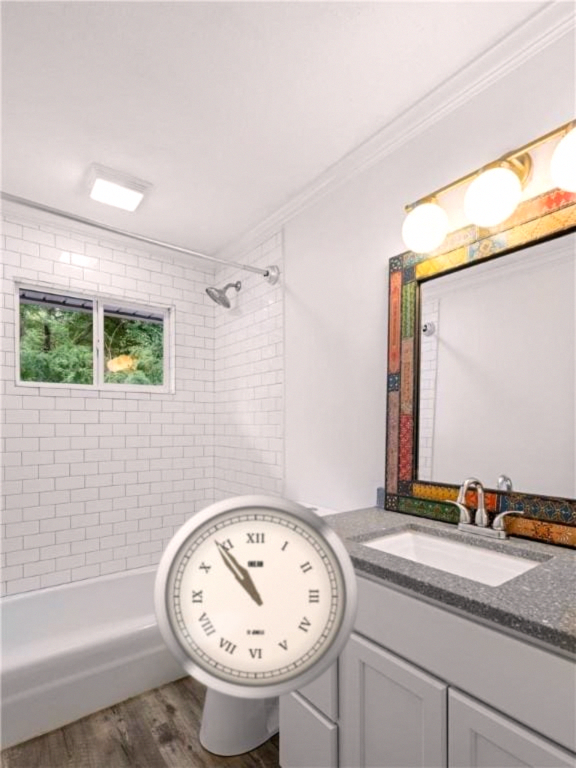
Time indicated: 10:54
